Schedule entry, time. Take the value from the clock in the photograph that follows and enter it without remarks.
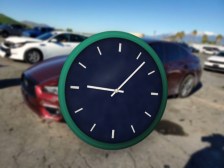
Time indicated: 9:07
